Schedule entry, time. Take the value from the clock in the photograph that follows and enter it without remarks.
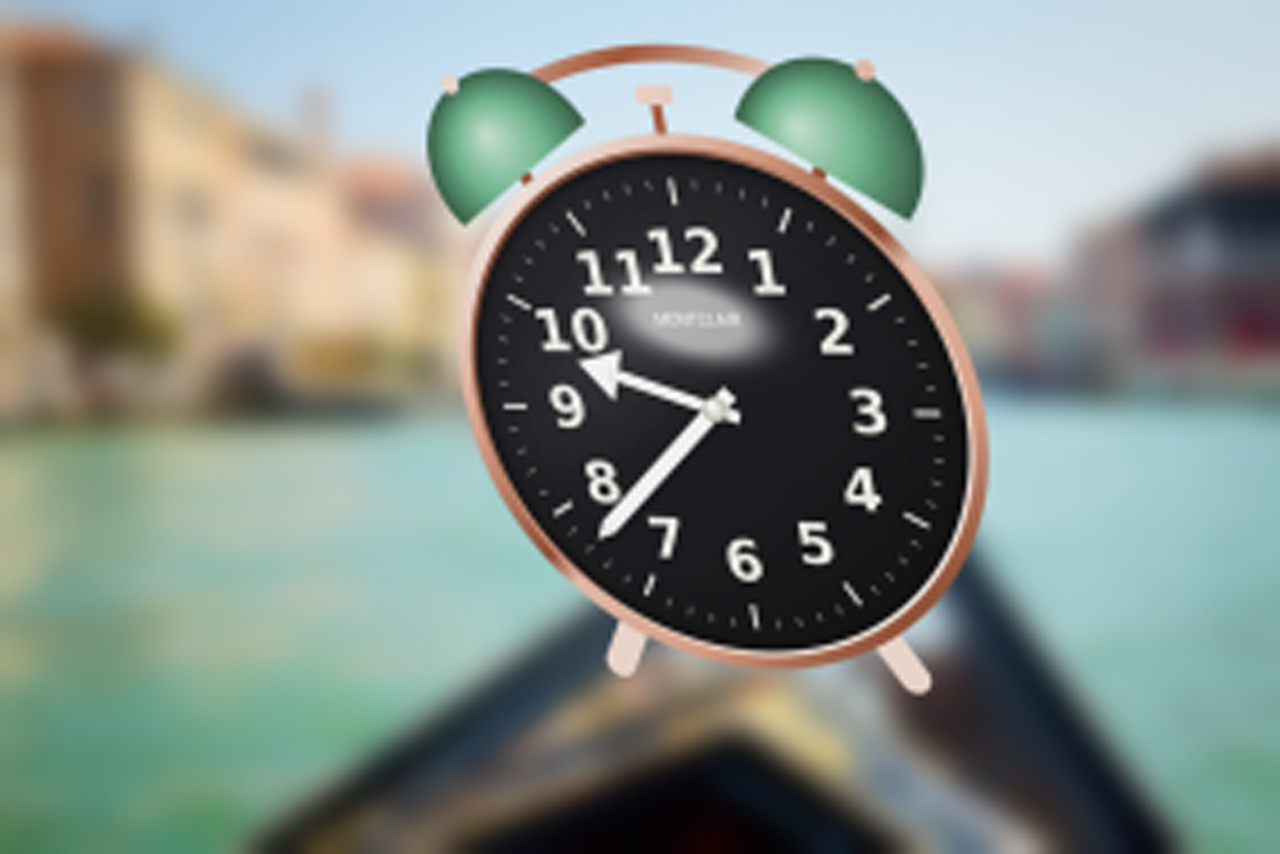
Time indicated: 9:38
